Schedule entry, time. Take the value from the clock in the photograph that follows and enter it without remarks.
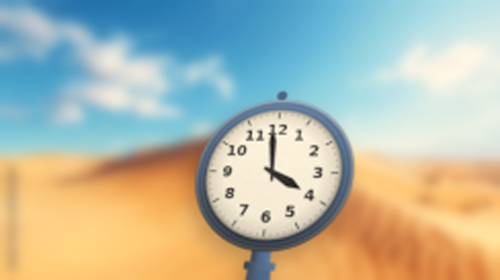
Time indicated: 3:59
